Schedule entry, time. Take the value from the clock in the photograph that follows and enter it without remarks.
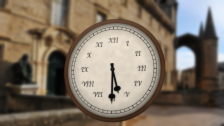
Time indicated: 5:30
